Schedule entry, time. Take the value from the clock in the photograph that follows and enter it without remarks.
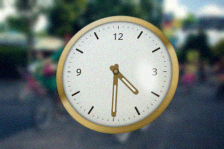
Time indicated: 4:30
